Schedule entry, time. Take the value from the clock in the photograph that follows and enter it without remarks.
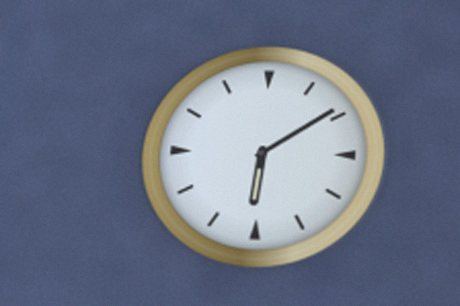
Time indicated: 6:09
